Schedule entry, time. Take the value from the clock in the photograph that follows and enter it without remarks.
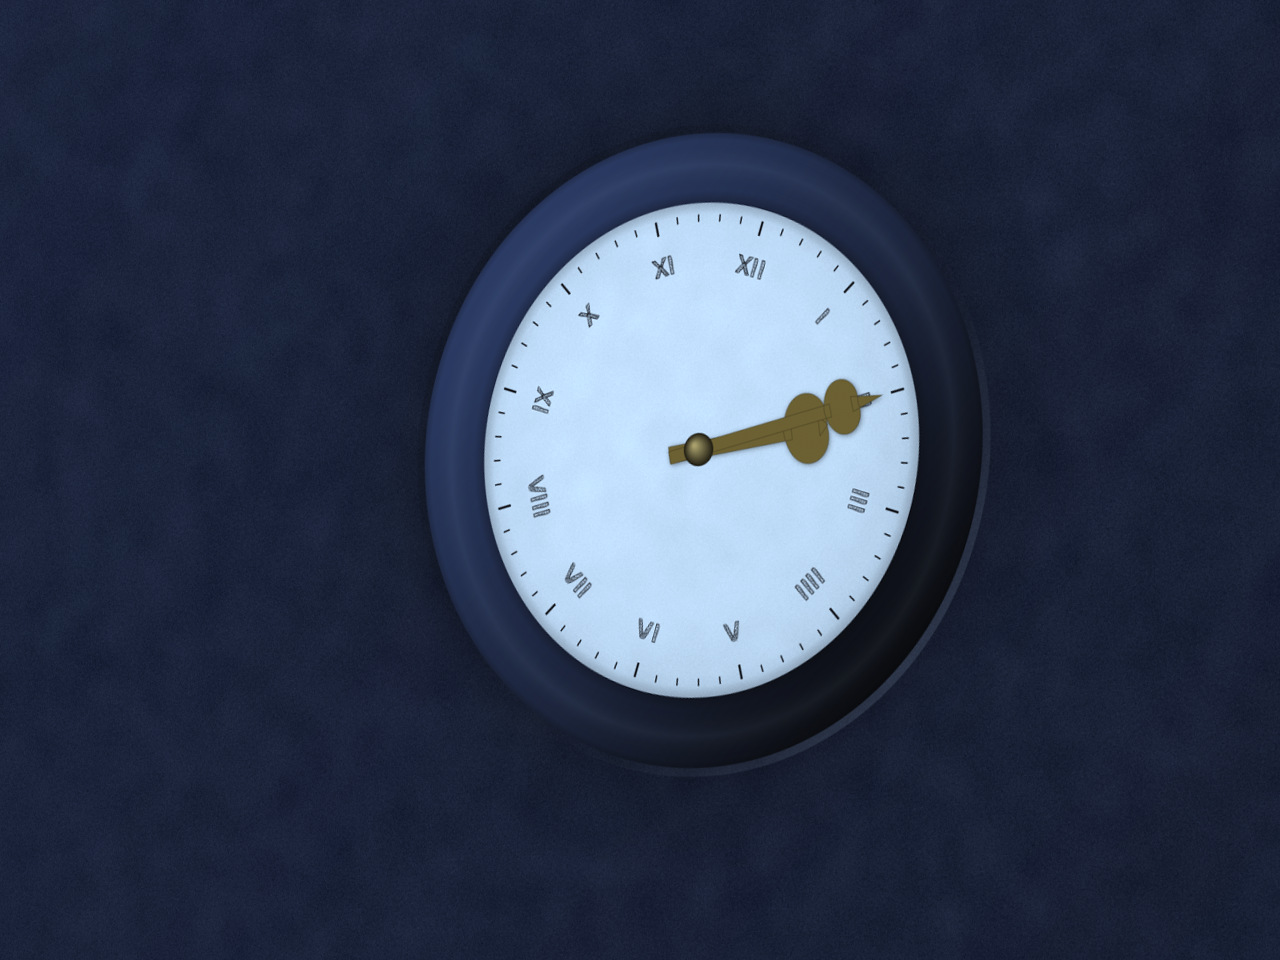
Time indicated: 2:10
